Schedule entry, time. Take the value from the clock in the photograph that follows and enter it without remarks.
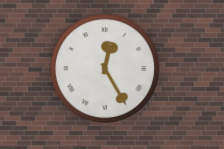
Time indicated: 12:25
